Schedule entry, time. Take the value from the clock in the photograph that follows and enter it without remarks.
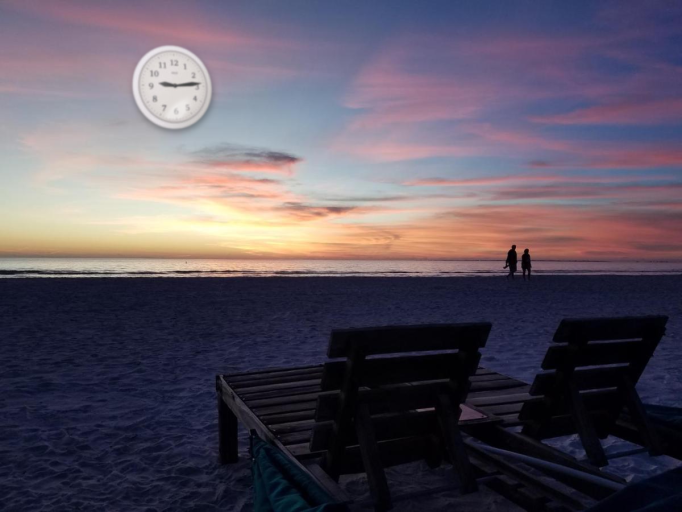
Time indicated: 9:14
